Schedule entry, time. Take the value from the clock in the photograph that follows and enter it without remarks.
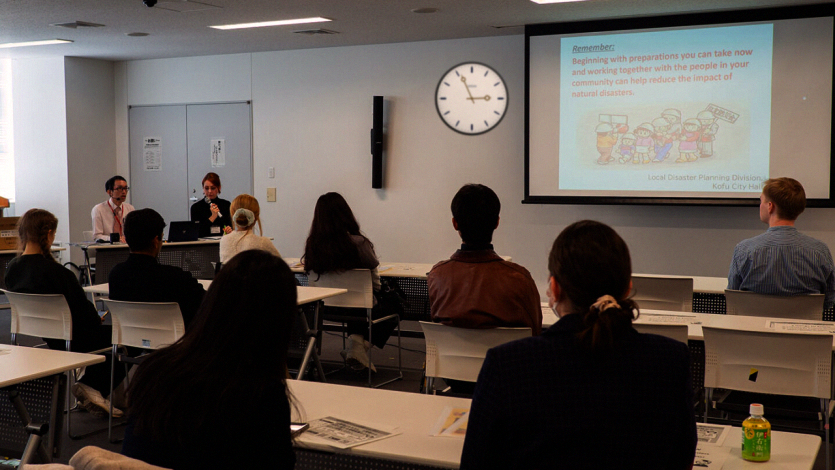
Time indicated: 2:56
